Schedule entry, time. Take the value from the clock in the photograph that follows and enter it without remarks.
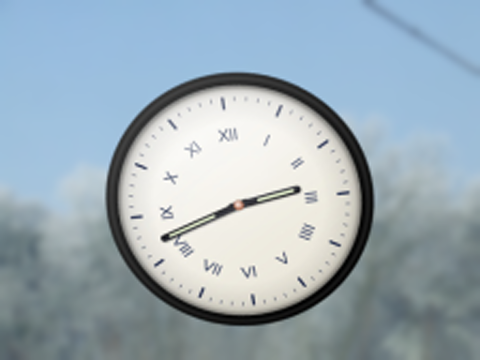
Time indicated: 2:42
